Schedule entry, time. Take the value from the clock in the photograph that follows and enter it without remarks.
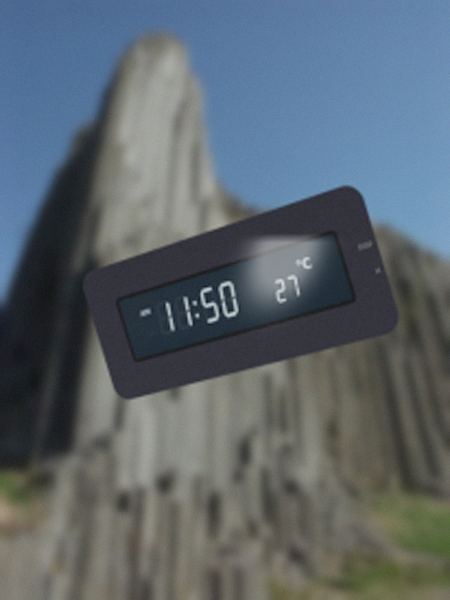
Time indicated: 11:50
